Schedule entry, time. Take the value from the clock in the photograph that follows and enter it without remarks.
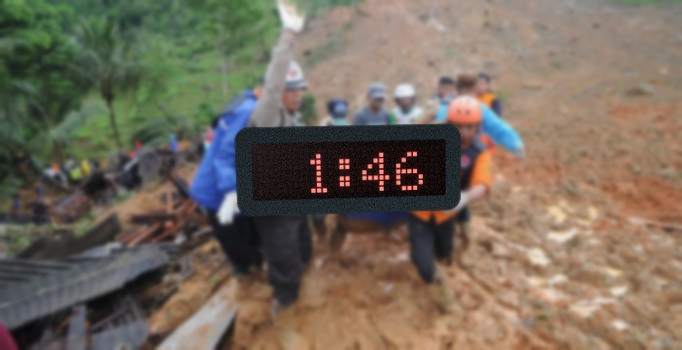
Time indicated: 1:46
